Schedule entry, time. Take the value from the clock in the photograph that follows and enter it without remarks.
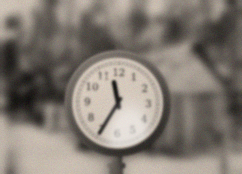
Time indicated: 11:35
